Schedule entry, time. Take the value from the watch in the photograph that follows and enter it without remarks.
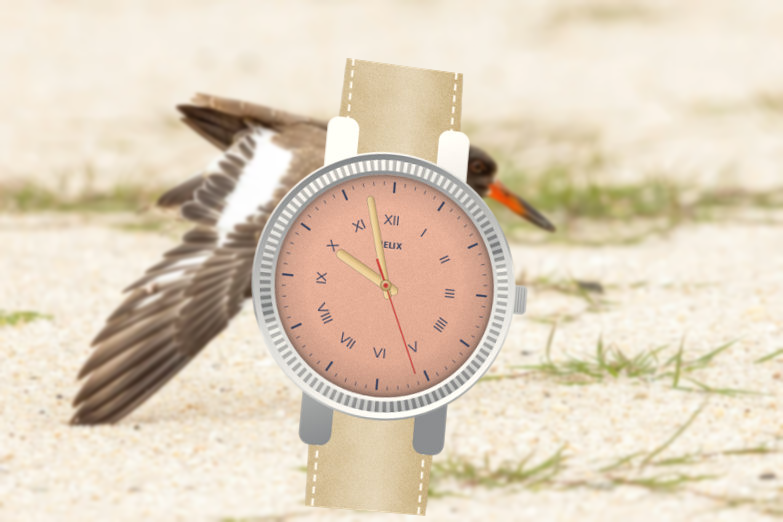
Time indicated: 9:57:26
